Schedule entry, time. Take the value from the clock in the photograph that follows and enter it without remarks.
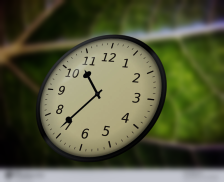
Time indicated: 10:36
